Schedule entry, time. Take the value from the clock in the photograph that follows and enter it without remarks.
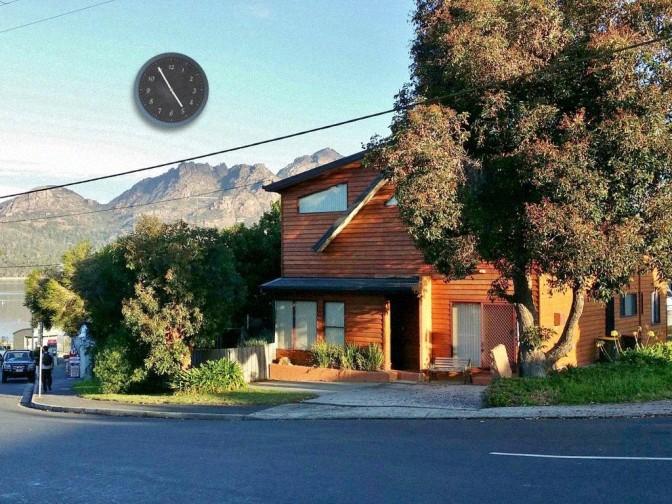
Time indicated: 4:55
